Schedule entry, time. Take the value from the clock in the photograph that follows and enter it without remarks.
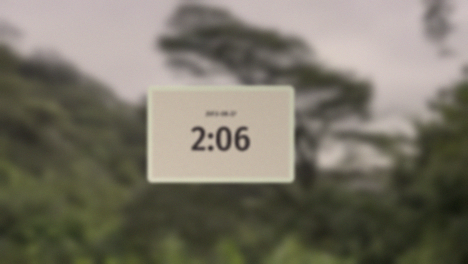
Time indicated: 2:06
